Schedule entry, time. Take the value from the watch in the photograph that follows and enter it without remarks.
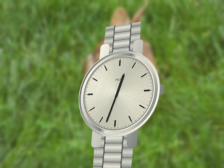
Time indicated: 12:33
